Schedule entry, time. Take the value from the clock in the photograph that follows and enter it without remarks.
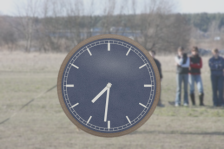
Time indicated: 7:31
